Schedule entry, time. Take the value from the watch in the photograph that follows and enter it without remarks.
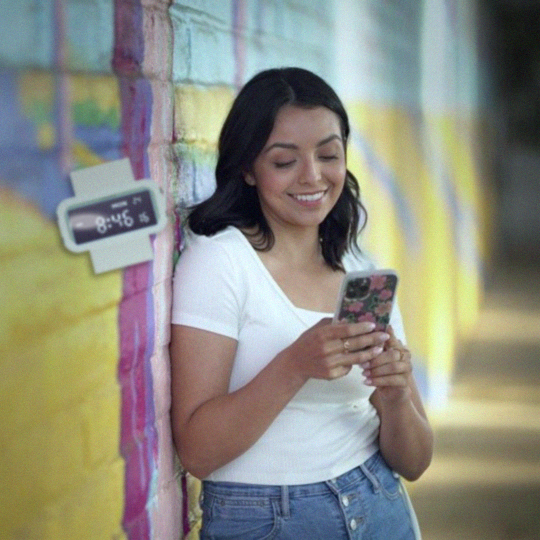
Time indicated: 8:46
